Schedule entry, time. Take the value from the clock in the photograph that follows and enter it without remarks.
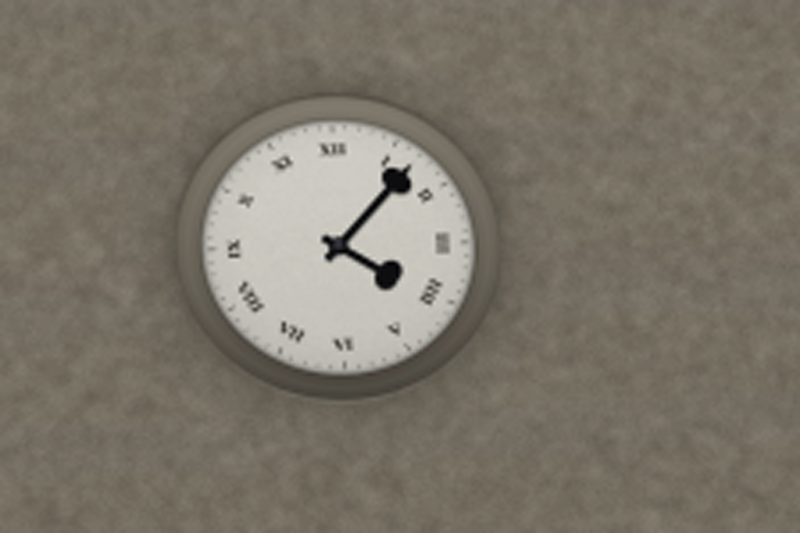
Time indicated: 4:07
